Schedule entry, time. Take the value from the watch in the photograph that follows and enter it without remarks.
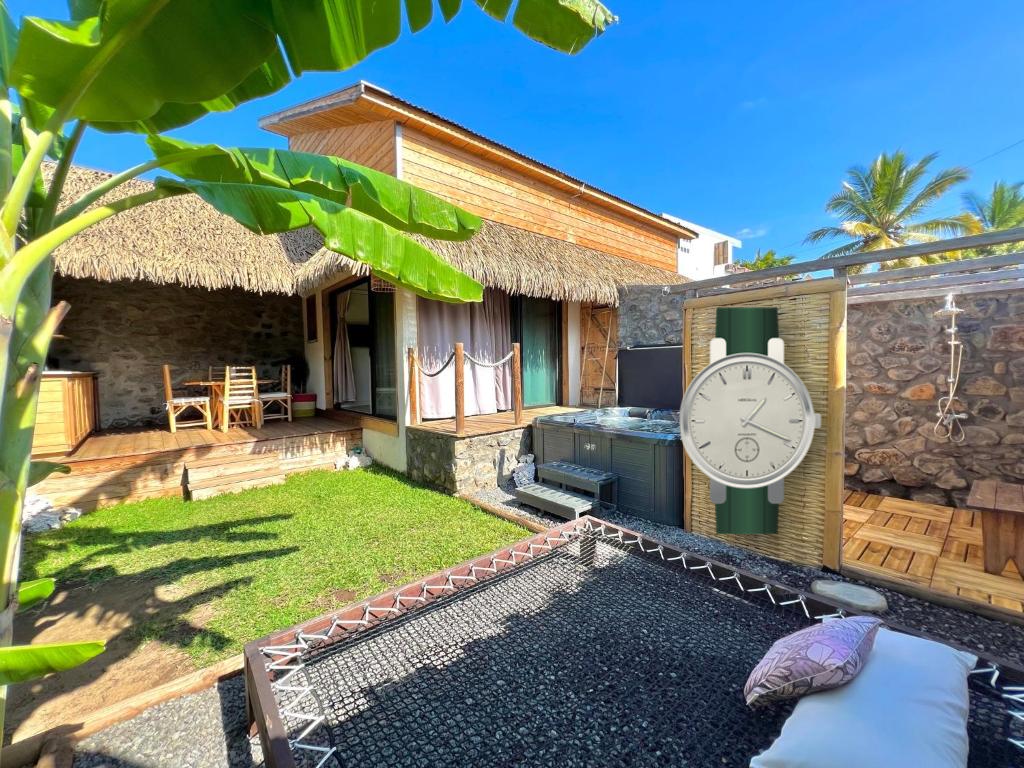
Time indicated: 1:19
